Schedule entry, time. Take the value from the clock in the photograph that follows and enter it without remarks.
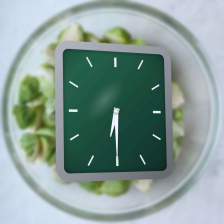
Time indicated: 6:30
